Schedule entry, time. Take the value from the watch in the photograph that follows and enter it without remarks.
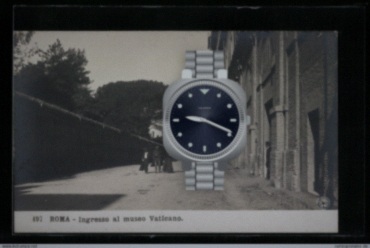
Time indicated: 9:19
